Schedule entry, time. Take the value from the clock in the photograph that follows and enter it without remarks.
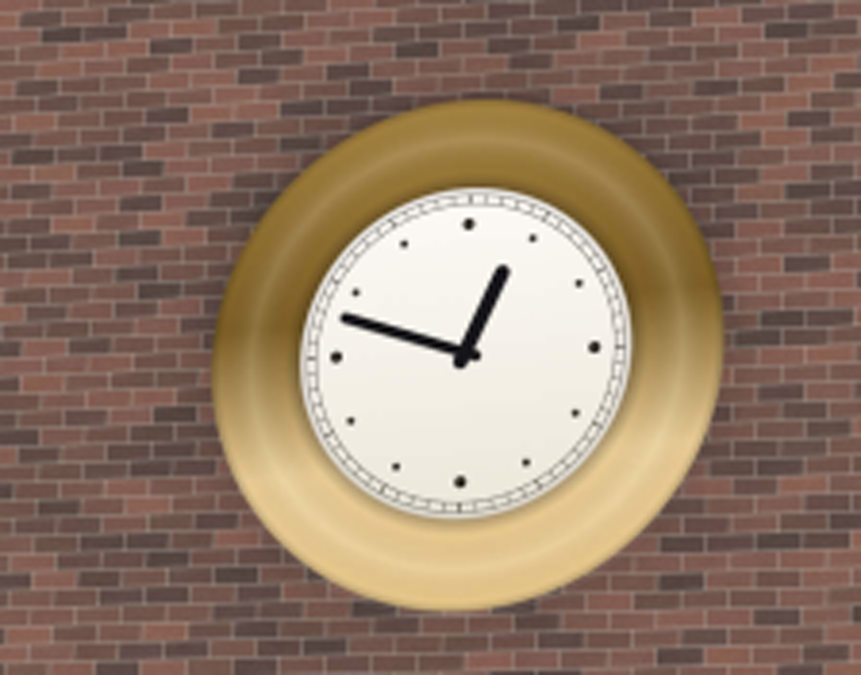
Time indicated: 12:48
